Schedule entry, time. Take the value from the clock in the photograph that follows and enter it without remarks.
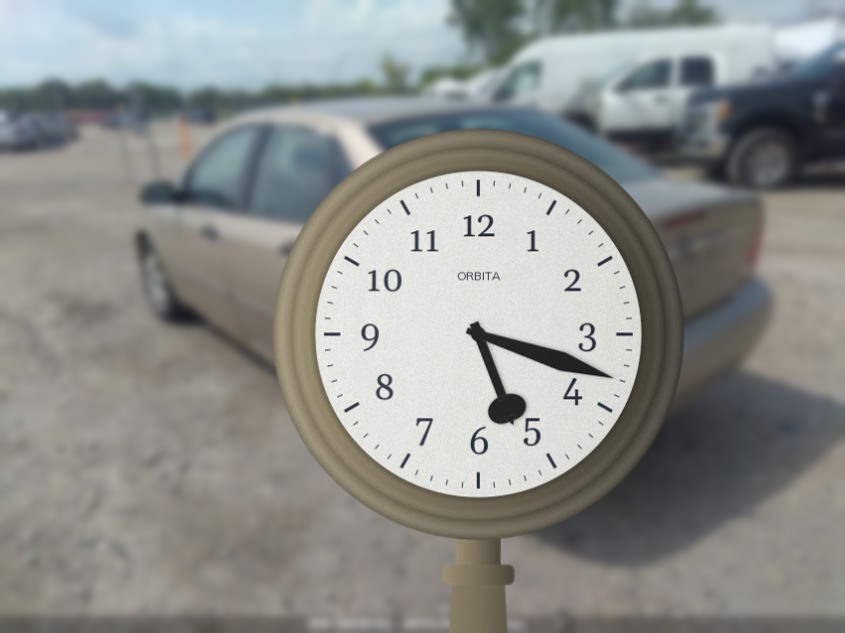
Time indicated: 5:18
